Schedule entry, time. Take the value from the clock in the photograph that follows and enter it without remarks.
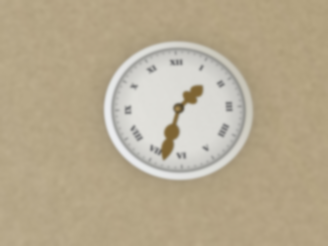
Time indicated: 1:33
